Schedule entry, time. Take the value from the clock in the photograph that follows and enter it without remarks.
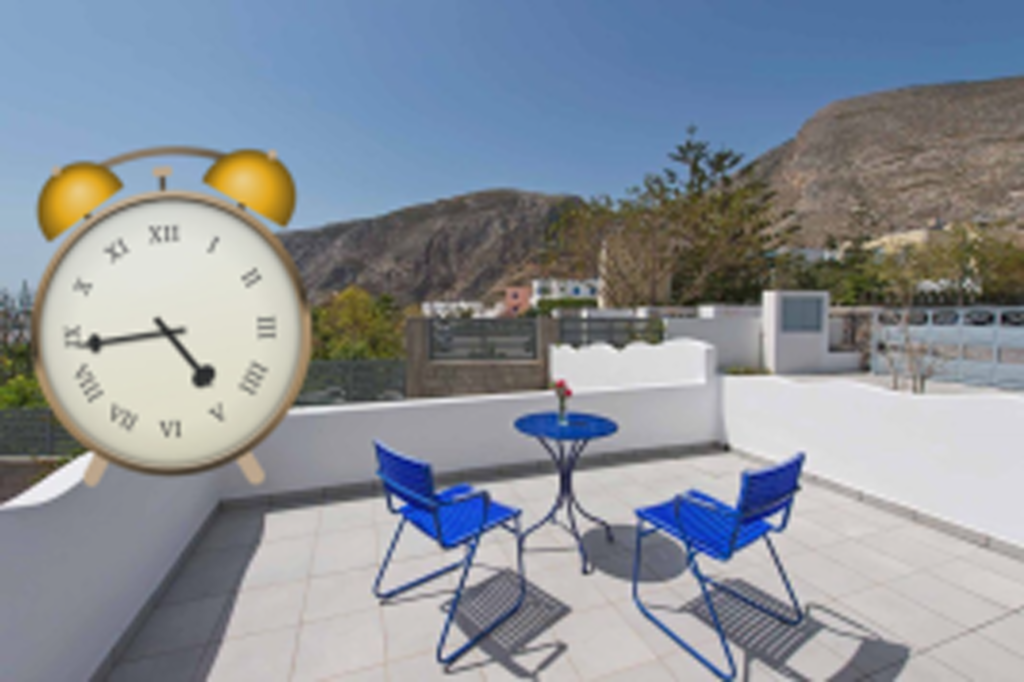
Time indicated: 4:44
